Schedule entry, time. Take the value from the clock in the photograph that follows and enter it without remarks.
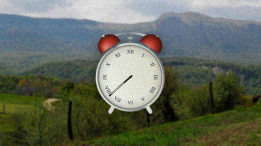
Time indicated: 7:38
